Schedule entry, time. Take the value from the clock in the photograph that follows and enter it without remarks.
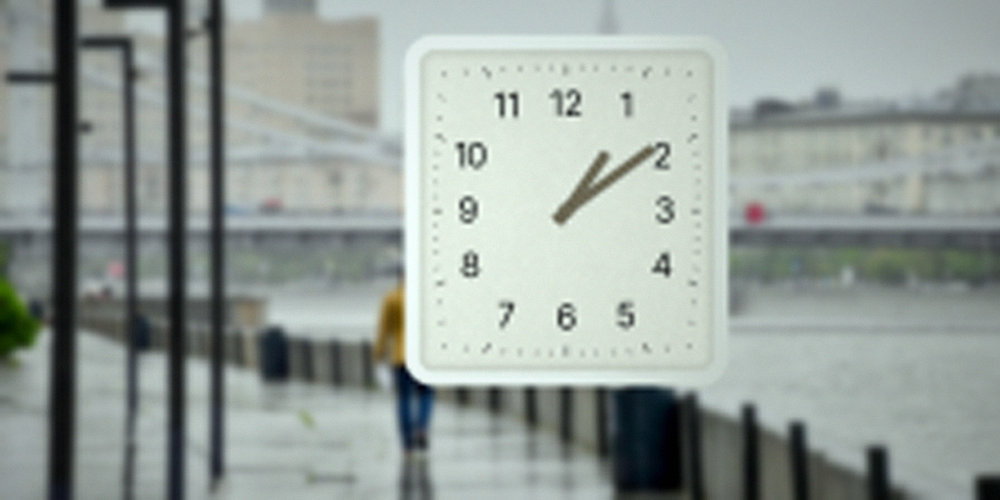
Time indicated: 1:09
